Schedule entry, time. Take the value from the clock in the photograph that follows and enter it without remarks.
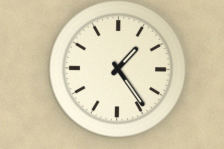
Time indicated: 1:24
